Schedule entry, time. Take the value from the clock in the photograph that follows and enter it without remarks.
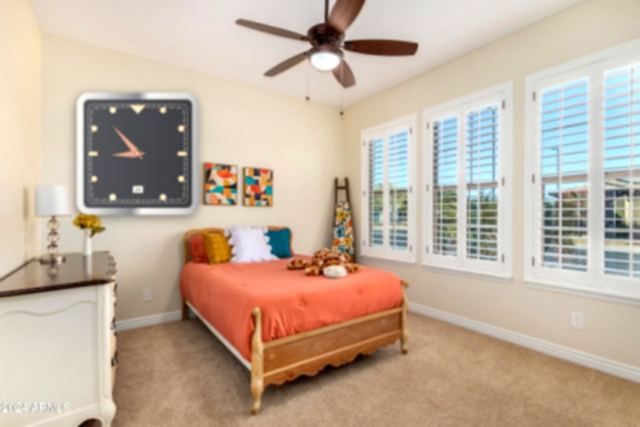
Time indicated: 8:53
